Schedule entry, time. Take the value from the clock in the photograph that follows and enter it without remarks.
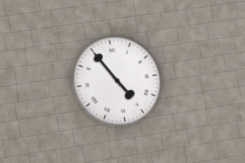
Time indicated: 4:55
